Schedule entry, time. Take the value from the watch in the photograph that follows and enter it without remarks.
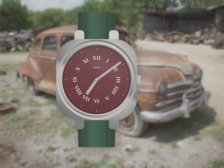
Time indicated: 7:09
